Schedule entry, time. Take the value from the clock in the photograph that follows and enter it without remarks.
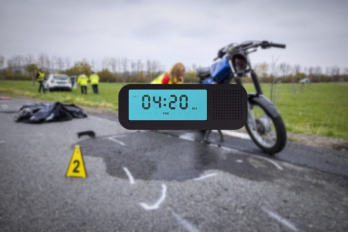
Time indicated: 4:20
